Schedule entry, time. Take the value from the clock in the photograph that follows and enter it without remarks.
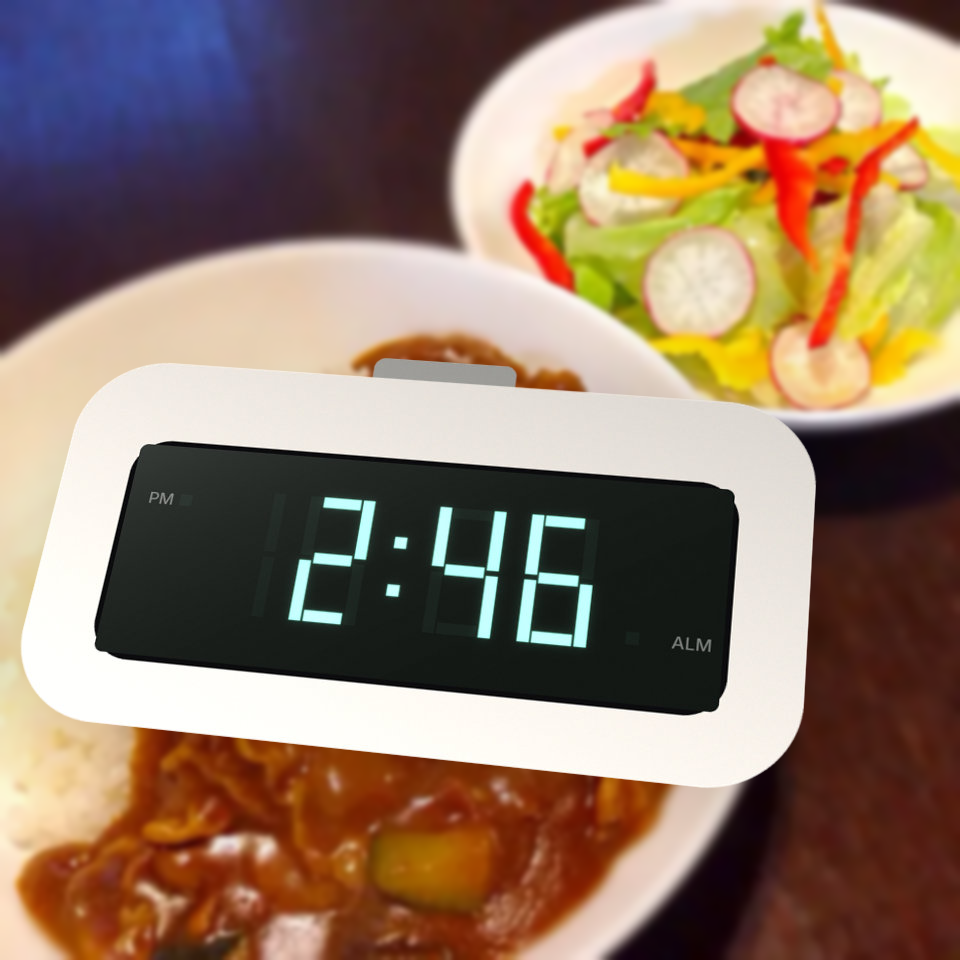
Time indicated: 2:46
